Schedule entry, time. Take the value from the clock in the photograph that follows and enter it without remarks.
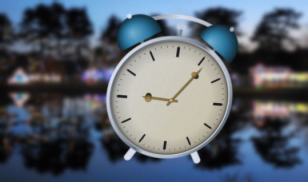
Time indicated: 9:06
